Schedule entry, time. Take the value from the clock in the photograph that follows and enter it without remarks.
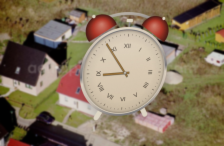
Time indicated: 8:54
